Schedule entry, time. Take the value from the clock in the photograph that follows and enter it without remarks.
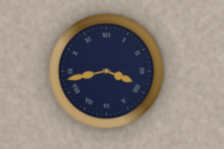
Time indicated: 3:43
